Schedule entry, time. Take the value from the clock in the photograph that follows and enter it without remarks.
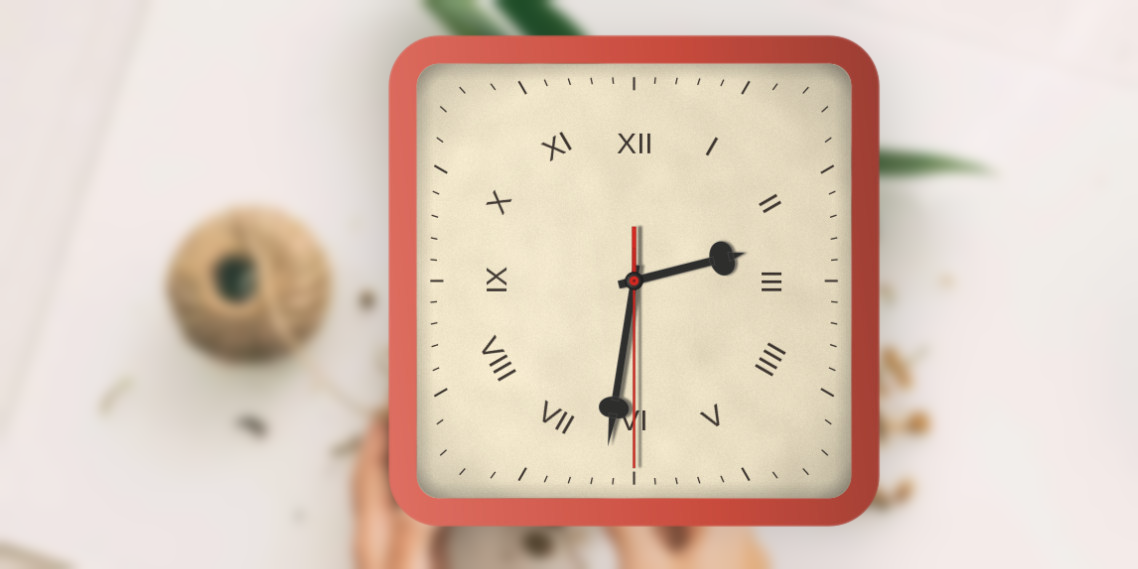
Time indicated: 2:31:30
